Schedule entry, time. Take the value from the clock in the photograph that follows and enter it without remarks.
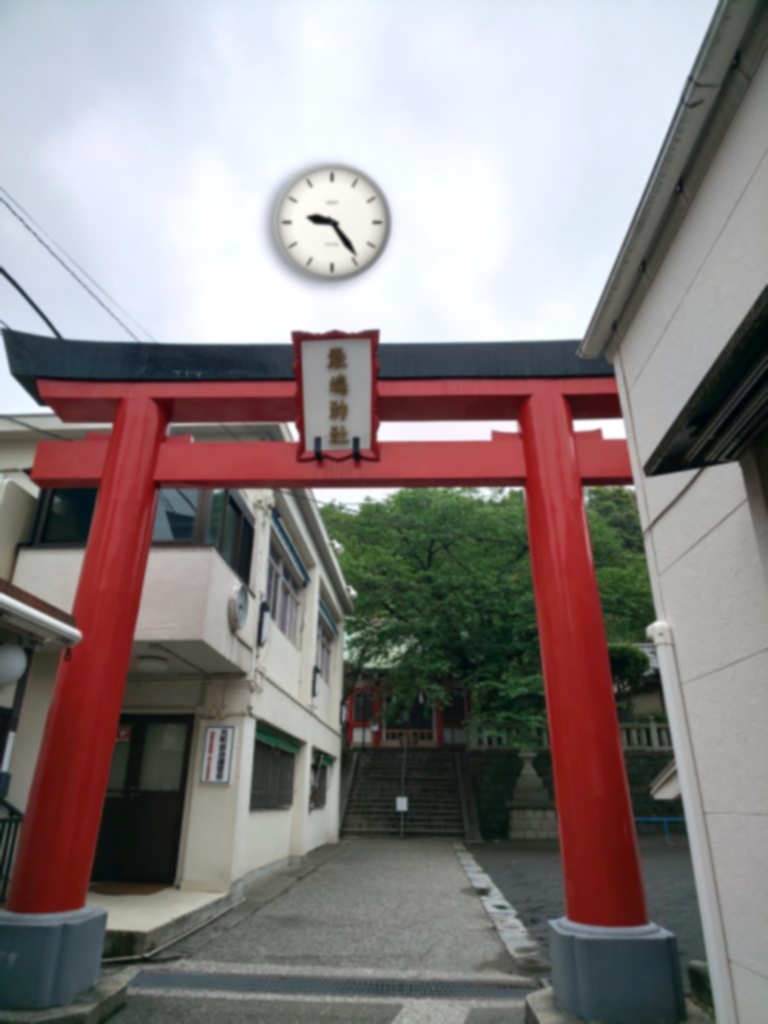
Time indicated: 9:24
